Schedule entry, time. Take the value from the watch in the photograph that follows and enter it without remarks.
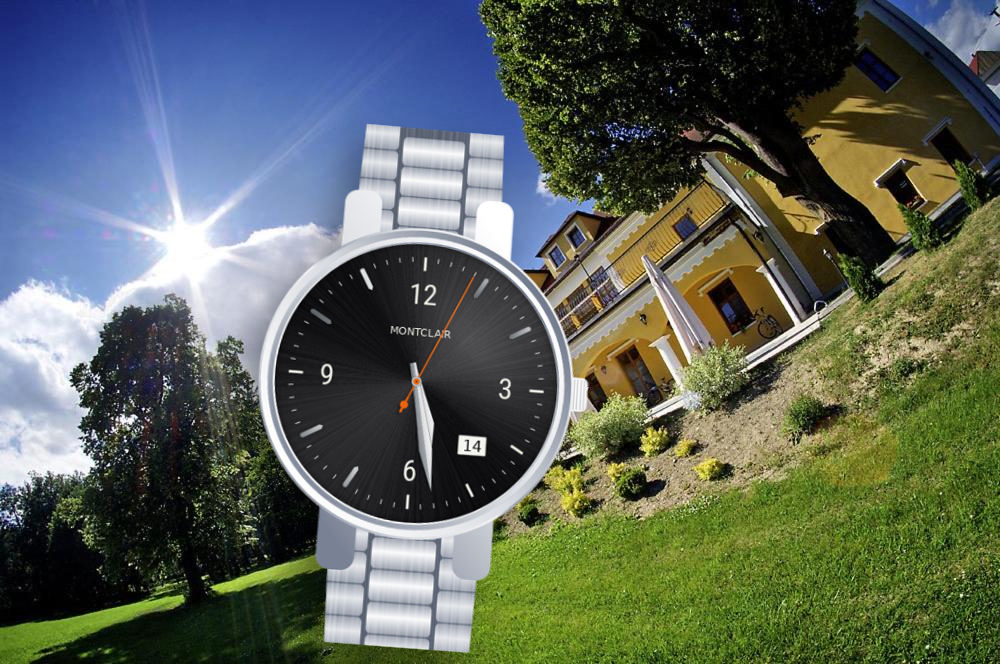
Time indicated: 5:28:04
